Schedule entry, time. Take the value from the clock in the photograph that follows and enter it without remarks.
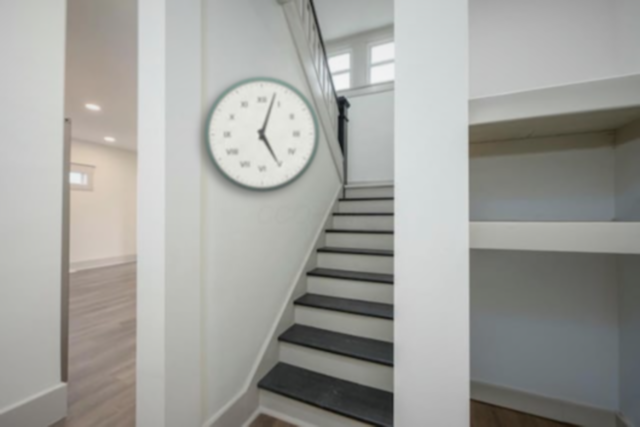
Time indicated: 5:03
